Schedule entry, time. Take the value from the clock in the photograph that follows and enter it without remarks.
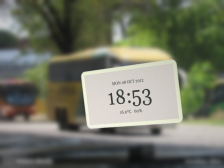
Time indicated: 18:53
